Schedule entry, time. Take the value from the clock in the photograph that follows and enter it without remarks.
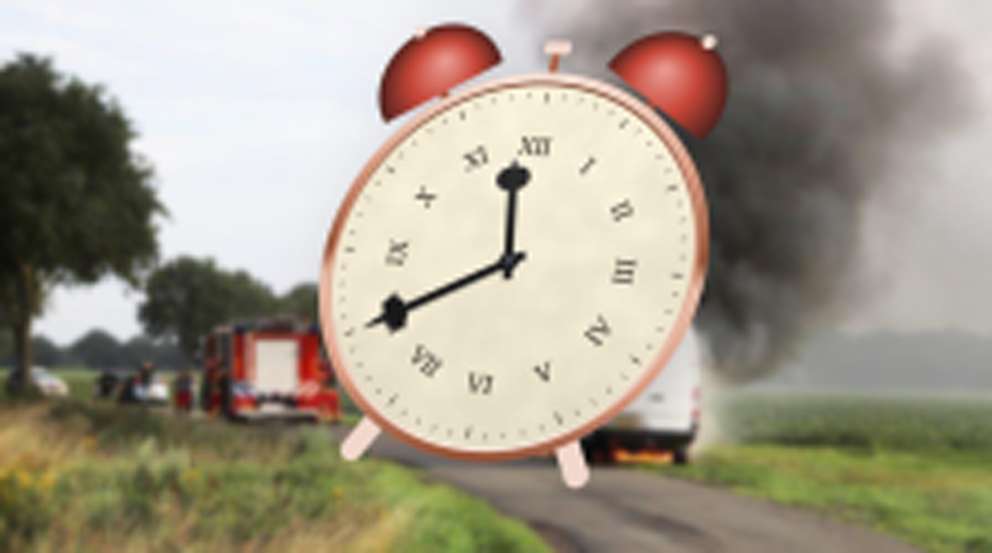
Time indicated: 11:40
